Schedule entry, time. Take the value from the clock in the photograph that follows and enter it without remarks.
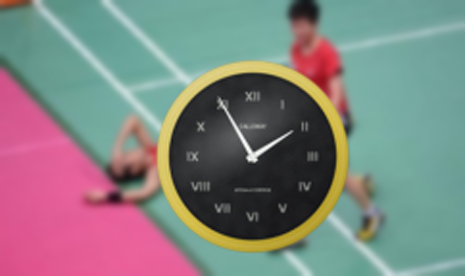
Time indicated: 1:55
